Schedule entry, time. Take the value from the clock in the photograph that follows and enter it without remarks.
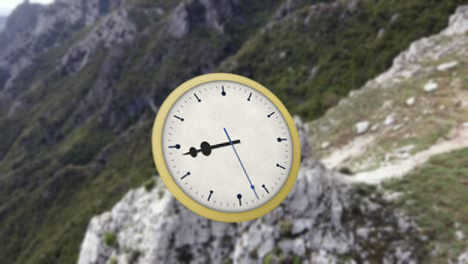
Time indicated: 8:43:27
